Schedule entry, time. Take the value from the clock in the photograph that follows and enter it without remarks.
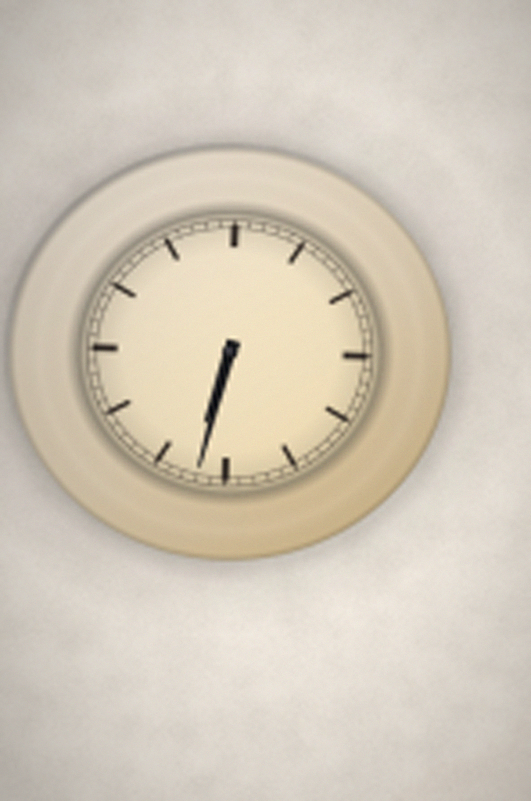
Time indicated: 6:32
